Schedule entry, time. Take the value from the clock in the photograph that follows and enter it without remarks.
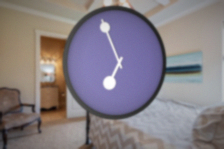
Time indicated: 6:56
